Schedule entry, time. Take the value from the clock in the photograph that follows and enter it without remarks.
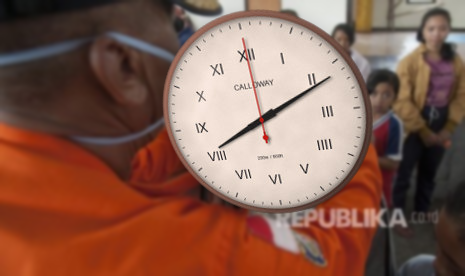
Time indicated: 8:11:00
